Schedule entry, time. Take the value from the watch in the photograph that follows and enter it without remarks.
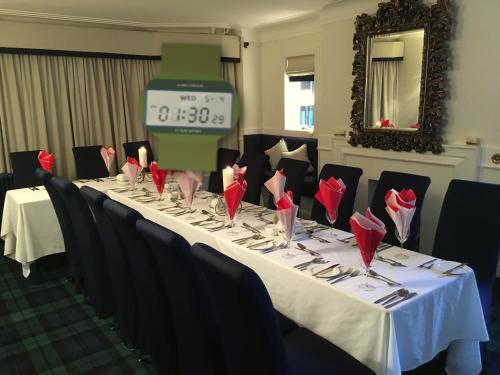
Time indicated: 1:30
